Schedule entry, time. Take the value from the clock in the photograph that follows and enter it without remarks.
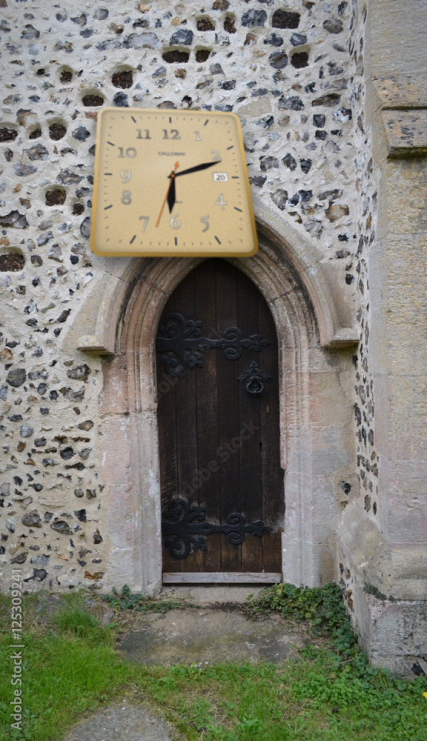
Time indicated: 6:11:33
